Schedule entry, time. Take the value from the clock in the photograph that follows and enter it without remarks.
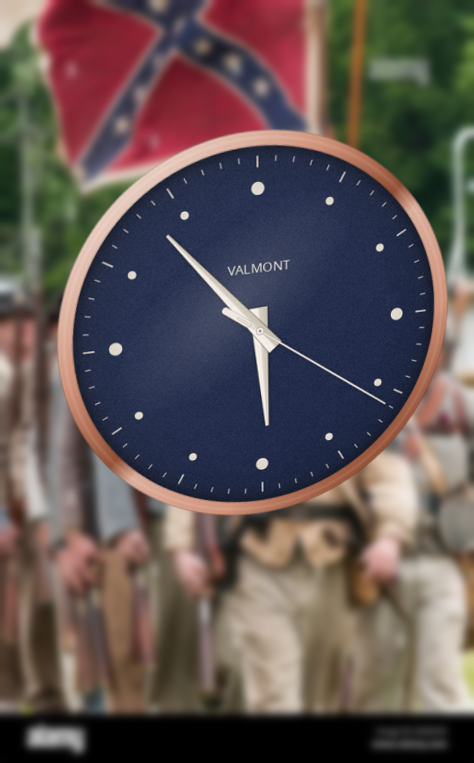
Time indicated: 5:53:21
